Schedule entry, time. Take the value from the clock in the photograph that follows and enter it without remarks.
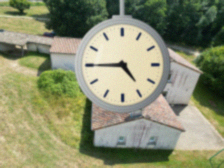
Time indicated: 4:45
